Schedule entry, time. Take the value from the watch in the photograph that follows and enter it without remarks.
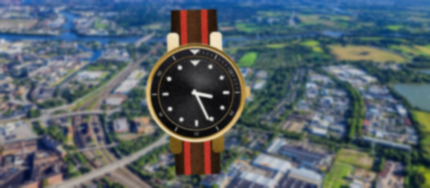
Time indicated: 3:26
